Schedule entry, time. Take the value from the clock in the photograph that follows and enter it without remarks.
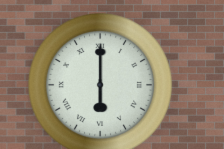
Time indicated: 6:00
